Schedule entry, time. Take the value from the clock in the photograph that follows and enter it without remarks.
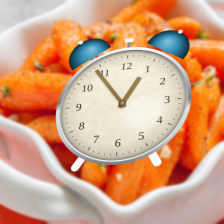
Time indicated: 12:54
